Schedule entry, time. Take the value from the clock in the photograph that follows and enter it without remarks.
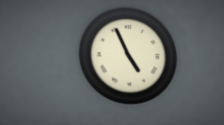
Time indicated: 4:56
